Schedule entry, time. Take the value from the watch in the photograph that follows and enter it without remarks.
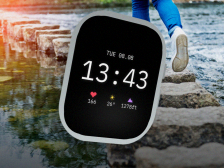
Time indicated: 13:43
